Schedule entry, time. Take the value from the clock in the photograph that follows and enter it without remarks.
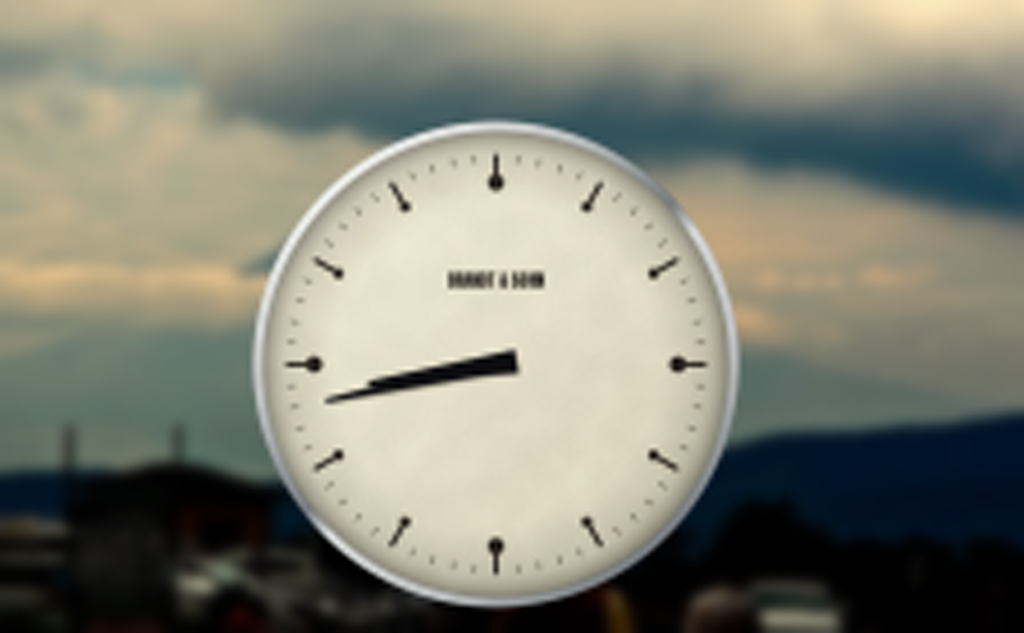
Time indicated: 8:43
